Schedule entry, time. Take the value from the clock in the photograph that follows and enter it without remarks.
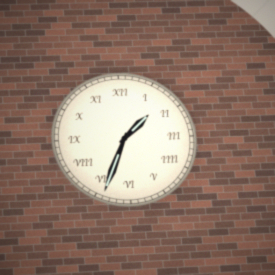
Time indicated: 1:34
